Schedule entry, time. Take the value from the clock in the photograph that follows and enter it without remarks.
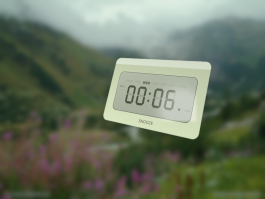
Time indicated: 0:06
